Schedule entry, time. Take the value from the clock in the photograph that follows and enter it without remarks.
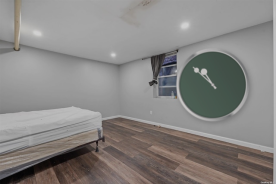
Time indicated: 10:52
